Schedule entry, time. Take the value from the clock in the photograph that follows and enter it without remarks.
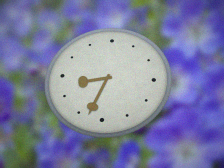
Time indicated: 8:33
